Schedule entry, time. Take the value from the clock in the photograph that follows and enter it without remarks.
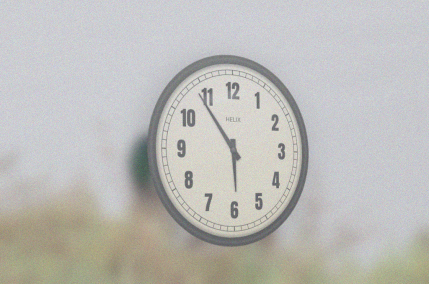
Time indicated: 5:54
